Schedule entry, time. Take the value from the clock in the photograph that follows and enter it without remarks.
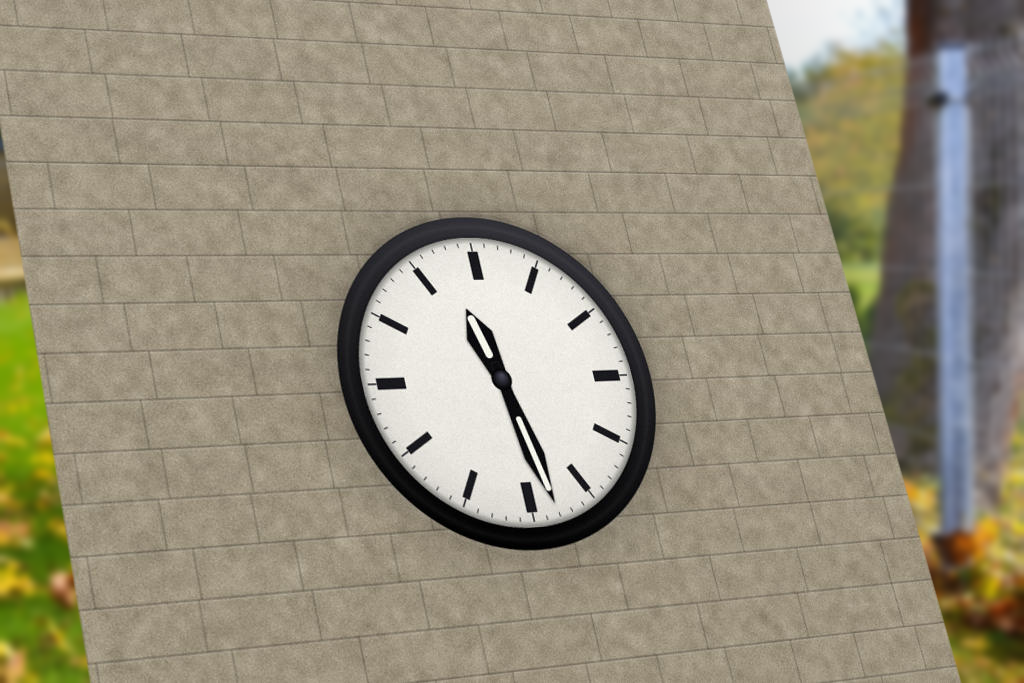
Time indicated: 11:28
